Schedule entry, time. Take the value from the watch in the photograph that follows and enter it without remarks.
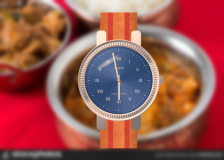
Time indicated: 5:58
